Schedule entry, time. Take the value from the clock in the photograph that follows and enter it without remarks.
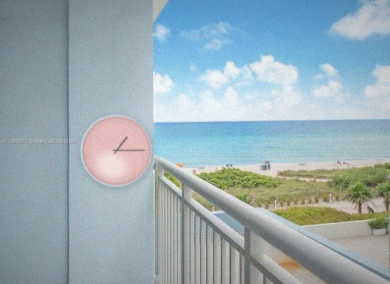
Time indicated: 1:15
